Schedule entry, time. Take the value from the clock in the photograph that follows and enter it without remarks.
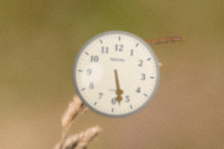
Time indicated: 5:28
